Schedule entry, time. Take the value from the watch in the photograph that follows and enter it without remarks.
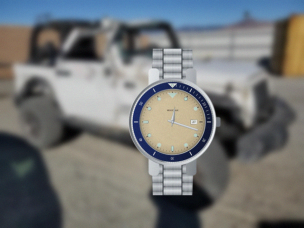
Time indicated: 12:18
